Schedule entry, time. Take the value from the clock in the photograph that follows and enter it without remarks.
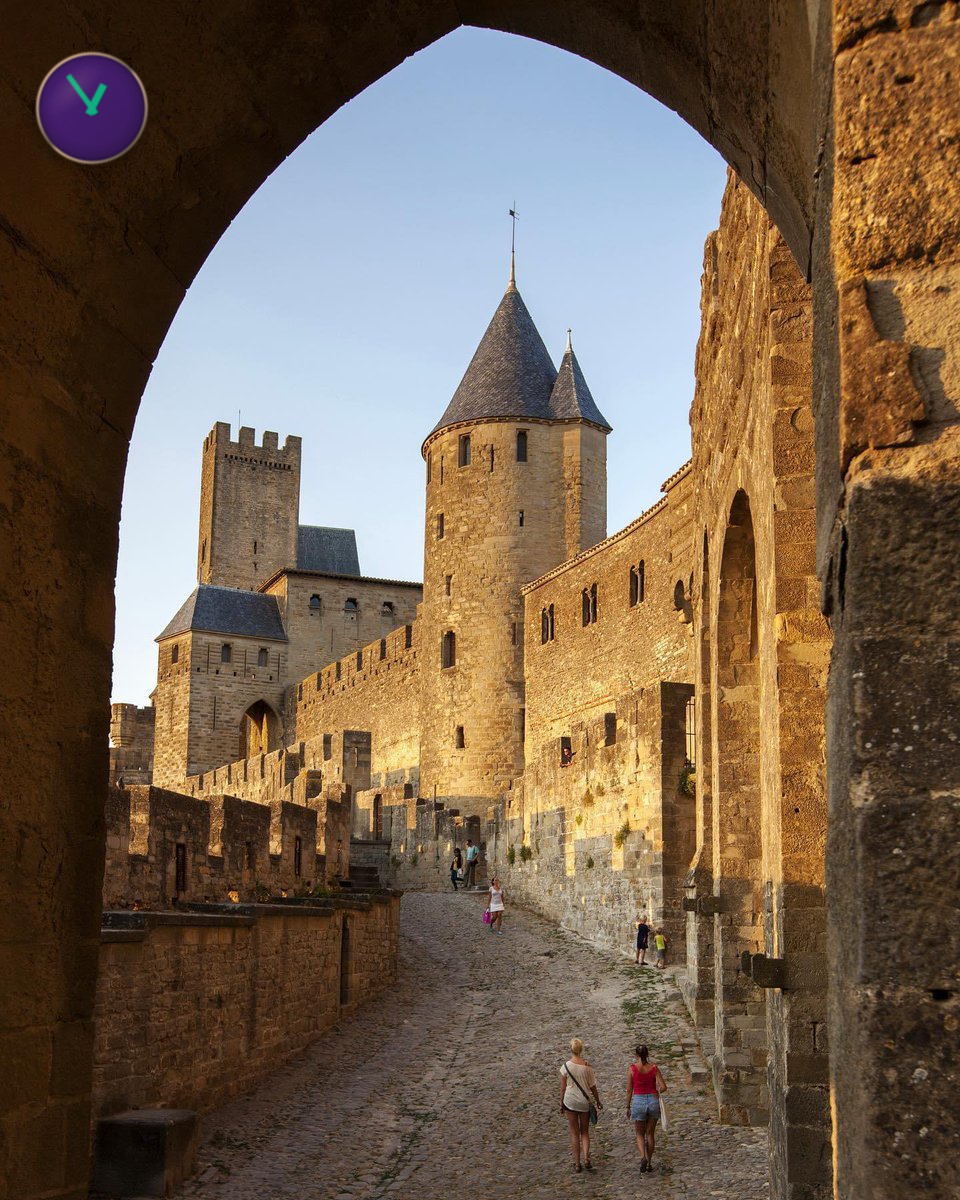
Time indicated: 12:54
